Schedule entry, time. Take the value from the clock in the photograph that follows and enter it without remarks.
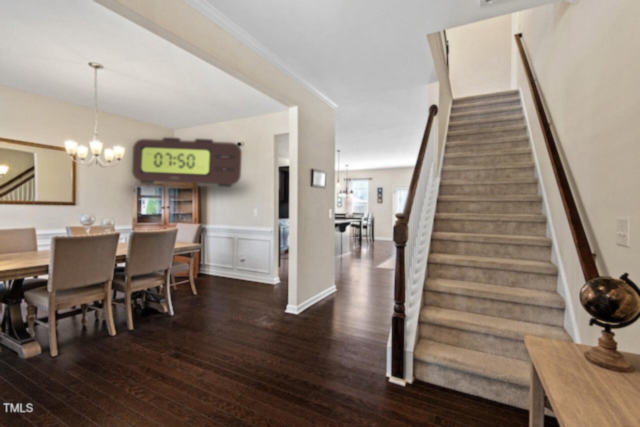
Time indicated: 7:50
